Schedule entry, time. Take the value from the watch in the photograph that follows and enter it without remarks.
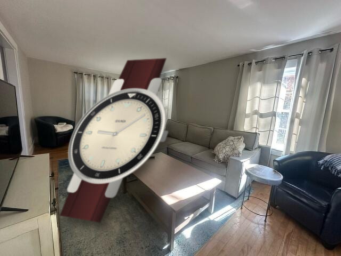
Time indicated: 9:08
